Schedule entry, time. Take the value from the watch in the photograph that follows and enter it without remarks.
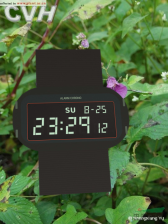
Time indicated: 23:29:12
